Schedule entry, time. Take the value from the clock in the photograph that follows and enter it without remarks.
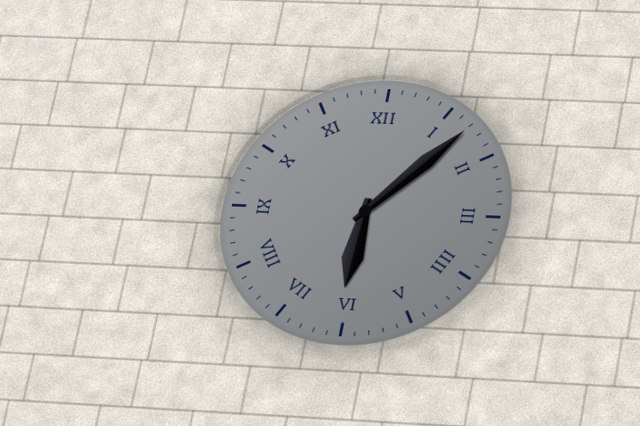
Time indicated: 6:07
